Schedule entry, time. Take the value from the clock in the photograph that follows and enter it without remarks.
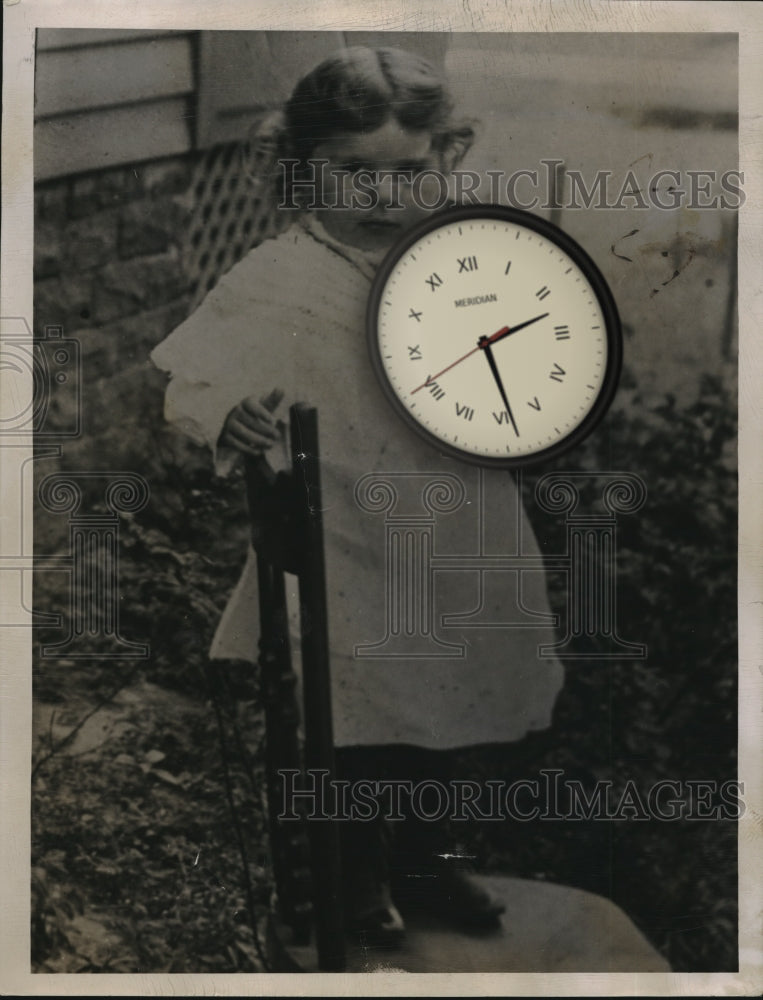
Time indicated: 2:28:41
